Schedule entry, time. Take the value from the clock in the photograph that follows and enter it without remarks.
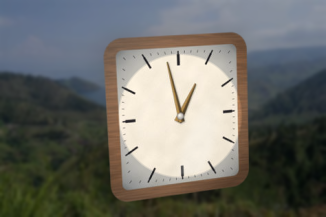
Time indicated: 12:58
